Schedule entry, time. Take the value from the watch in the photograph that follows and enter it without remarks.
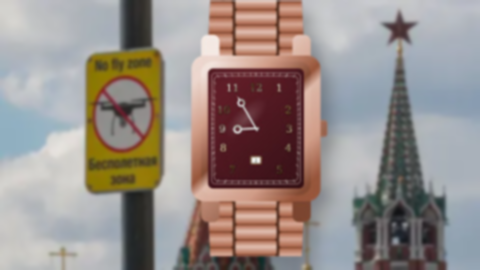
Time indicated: 8:55
